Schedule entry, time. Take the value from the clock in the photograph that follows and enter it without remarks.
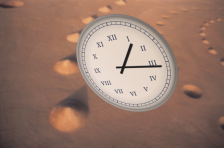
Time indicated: 1:16
